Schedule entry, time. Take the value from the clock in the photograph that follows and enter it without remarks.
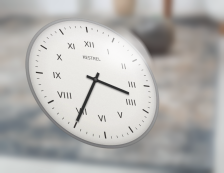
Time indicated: 3:35
